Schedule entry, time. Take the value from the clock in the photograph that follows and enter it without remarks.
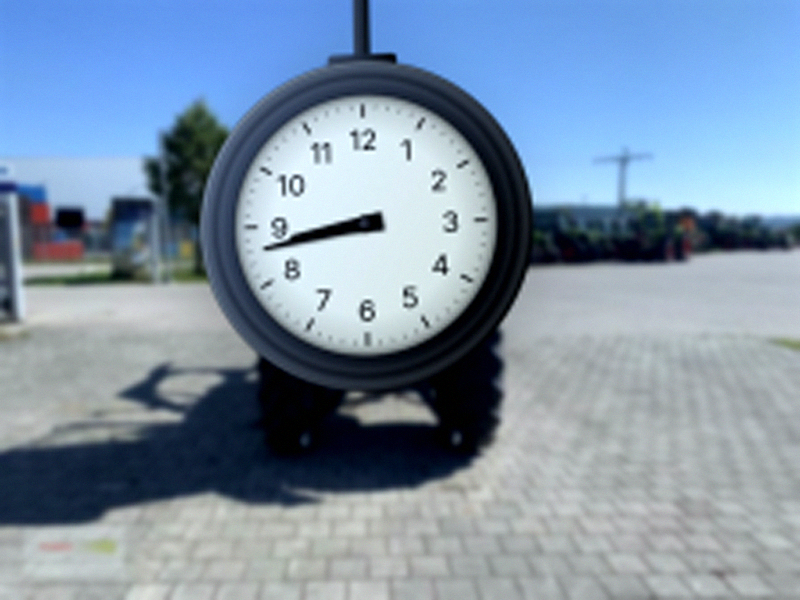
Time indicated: 8:43
